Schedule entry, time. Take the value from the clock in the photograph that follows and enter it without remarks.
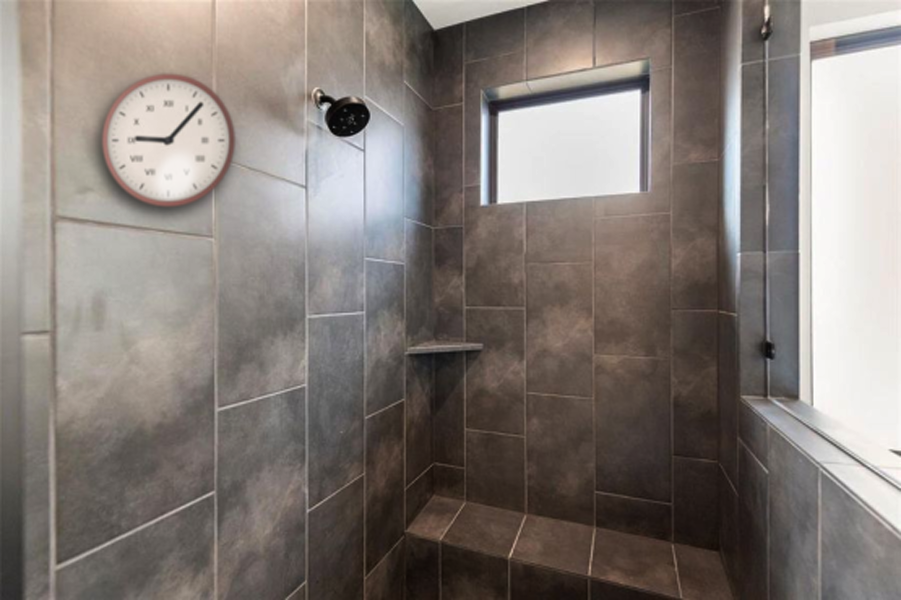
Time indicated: 9:07
